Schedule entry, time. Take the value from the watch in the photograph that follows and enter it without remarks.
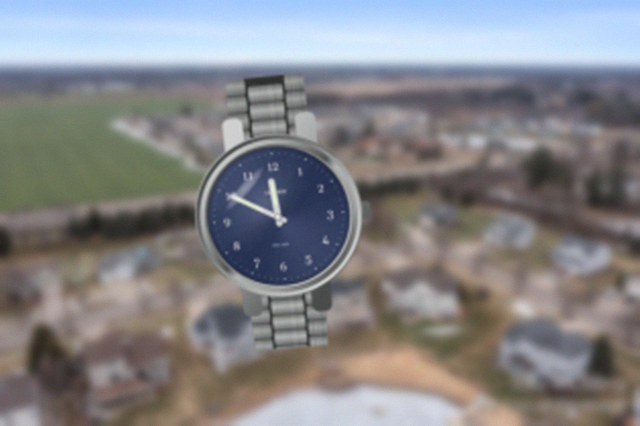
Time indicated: 11:50
